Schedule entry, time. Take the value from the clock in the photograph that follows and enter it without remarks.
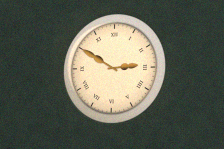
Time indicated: 2:50
